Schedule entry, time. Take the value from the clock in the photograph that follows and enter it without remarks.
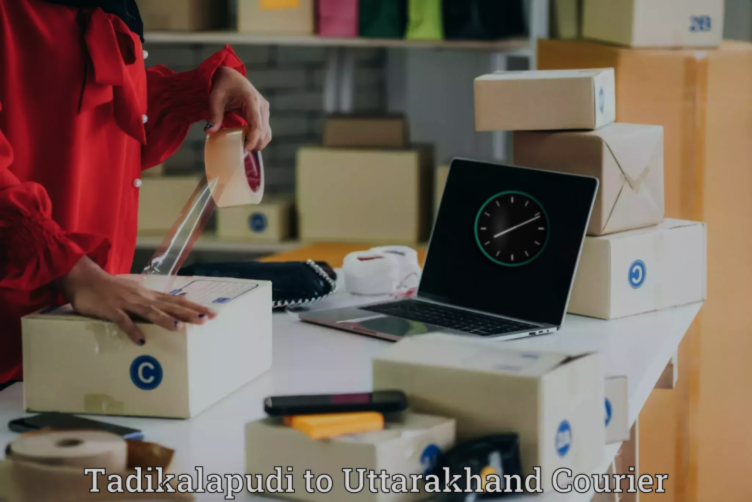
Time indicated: 8:11
